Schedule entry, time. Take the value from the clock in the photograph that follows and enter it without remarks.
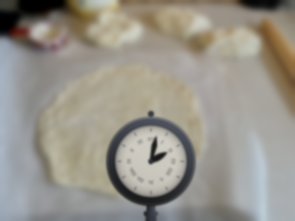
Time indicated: 2:02
